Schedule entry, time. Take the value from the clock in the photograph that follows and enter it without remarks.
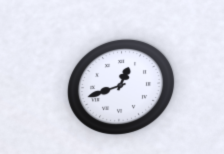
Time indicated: 12:42
